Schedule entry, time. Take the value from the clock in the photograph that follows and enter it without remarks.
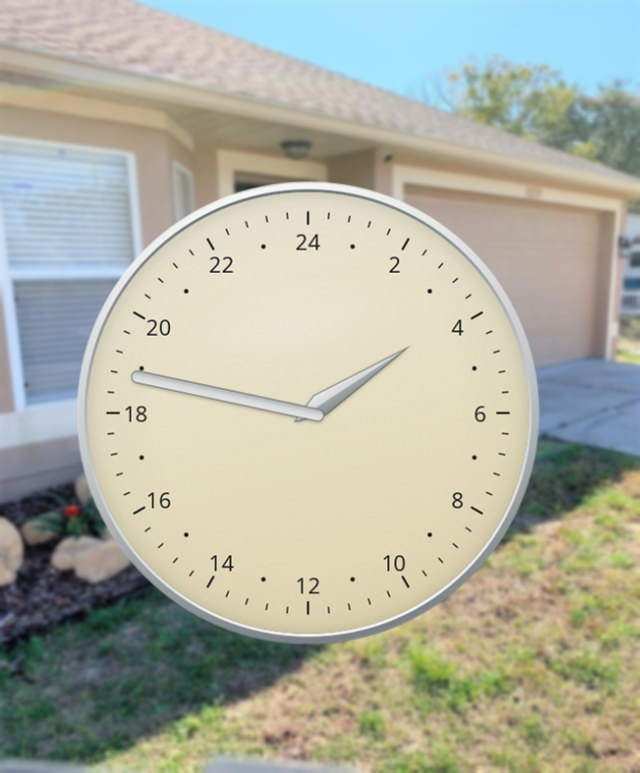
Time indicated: 3:47
